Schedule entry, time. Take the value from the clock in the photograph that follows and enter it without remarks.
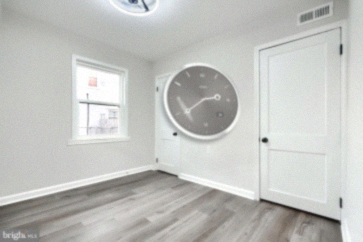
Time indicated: 2:39
